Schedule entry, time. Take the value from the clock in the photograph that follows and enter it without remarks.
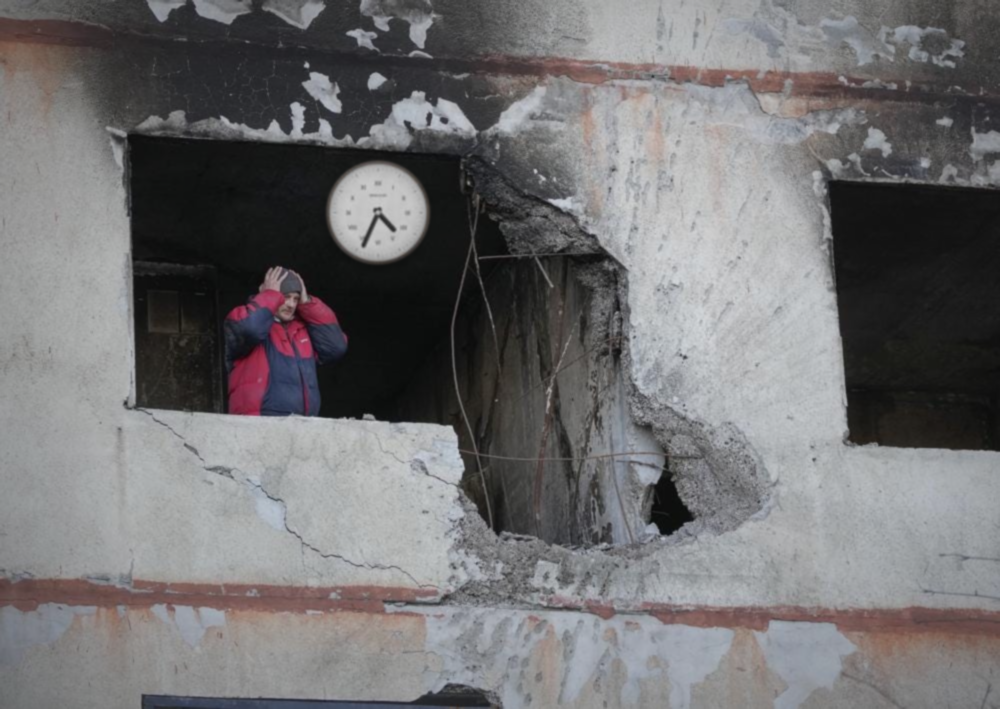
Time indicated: 4:34
